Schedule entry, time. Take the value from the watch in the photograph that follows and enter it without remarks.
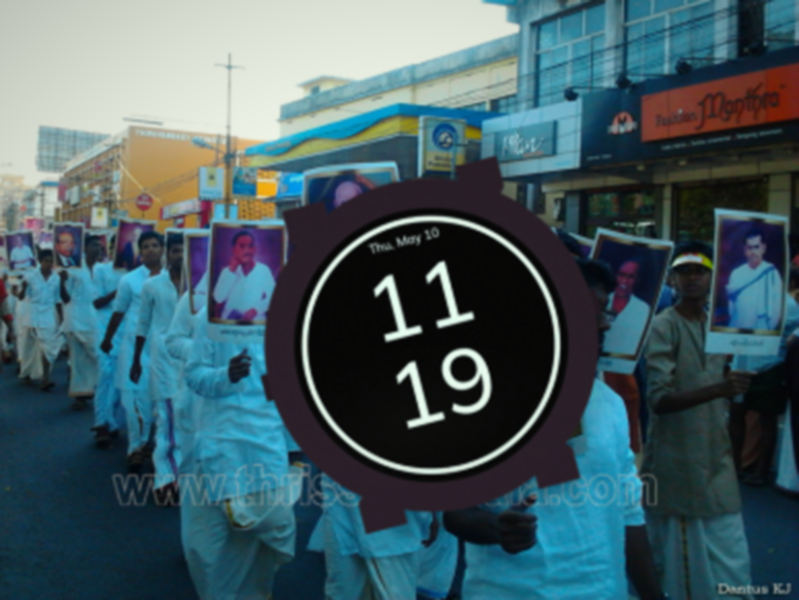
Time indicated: 11:19
